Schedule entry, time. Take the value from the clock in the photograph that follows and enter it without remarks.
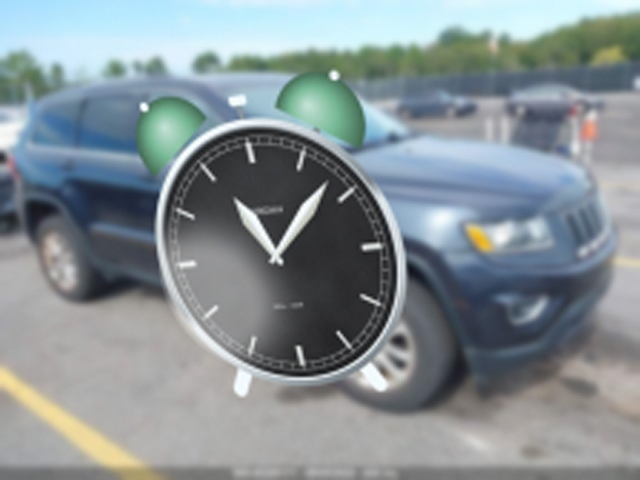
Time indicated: 11:08
